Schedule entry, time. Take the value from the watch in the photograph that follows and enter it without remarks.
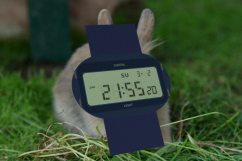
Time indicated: 21:55:20
